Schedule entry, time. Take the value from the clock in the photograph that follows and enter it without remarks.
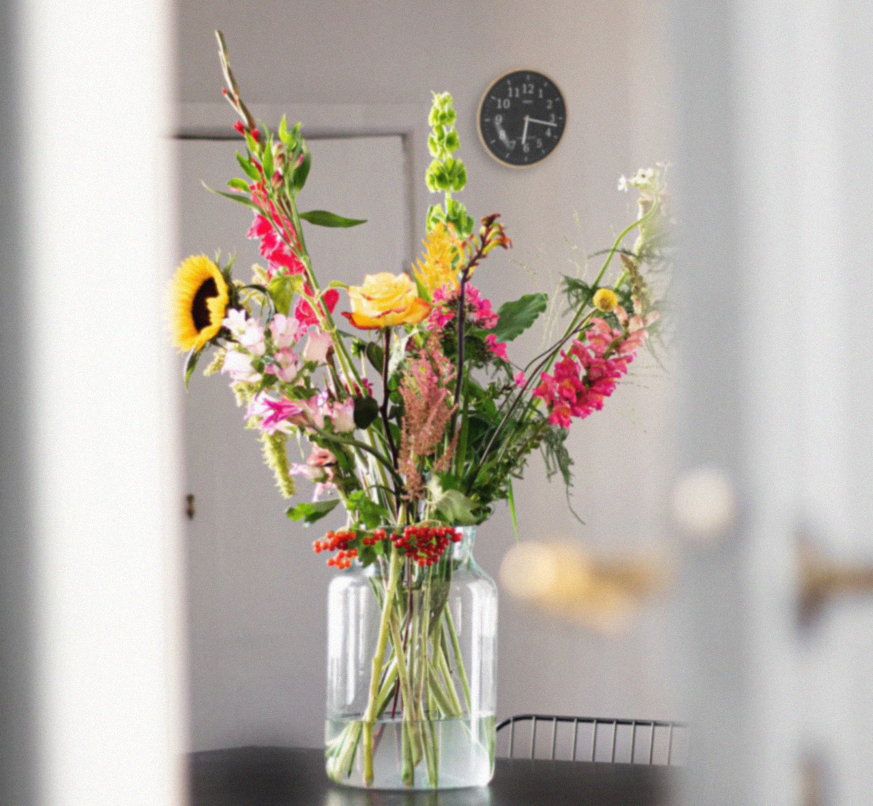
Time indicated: 6:17
